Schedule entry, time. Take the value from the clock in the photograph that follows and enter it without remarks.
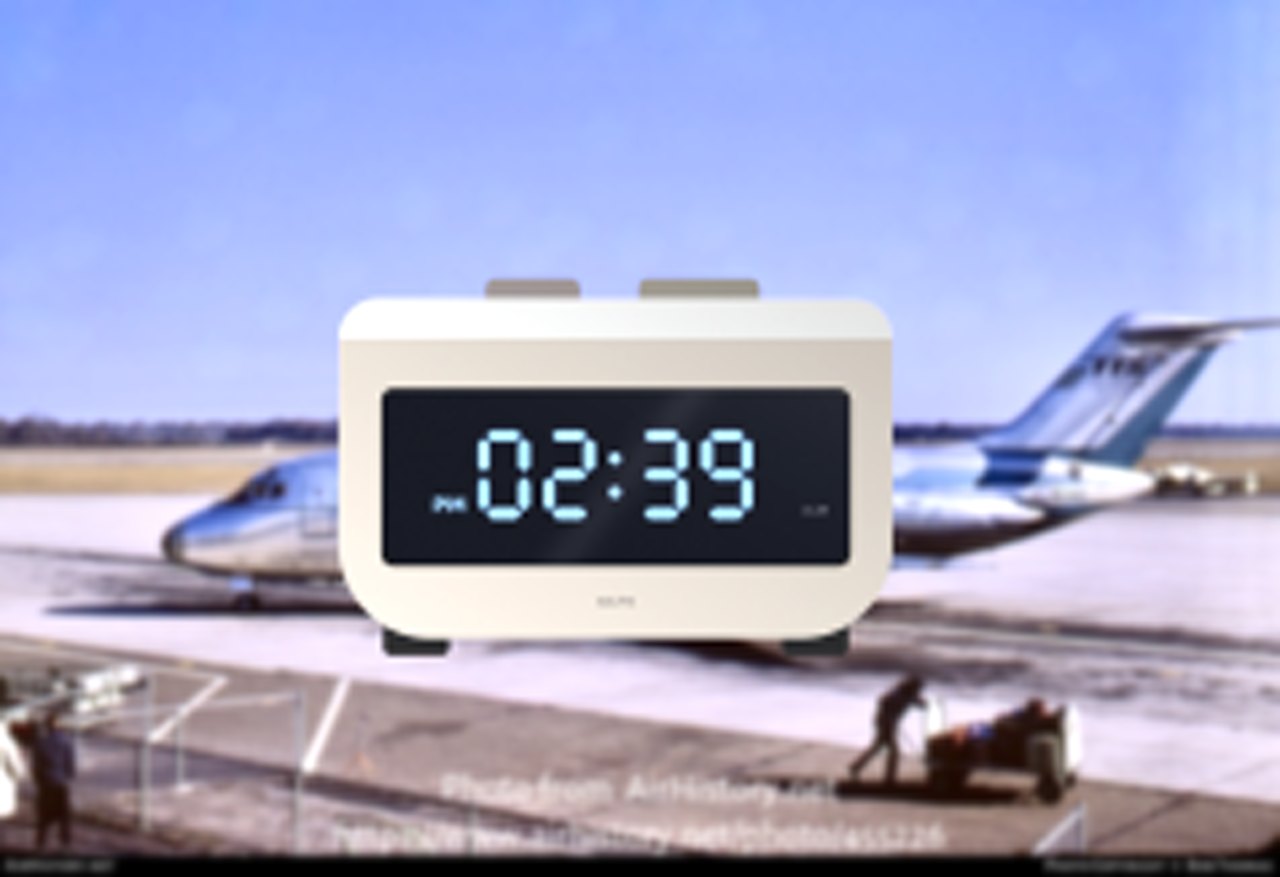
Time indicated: 2:39
